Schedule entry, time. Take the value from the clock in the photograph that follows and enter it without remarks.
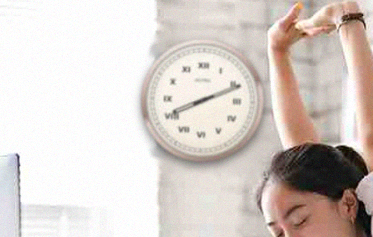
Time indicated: 8:11
